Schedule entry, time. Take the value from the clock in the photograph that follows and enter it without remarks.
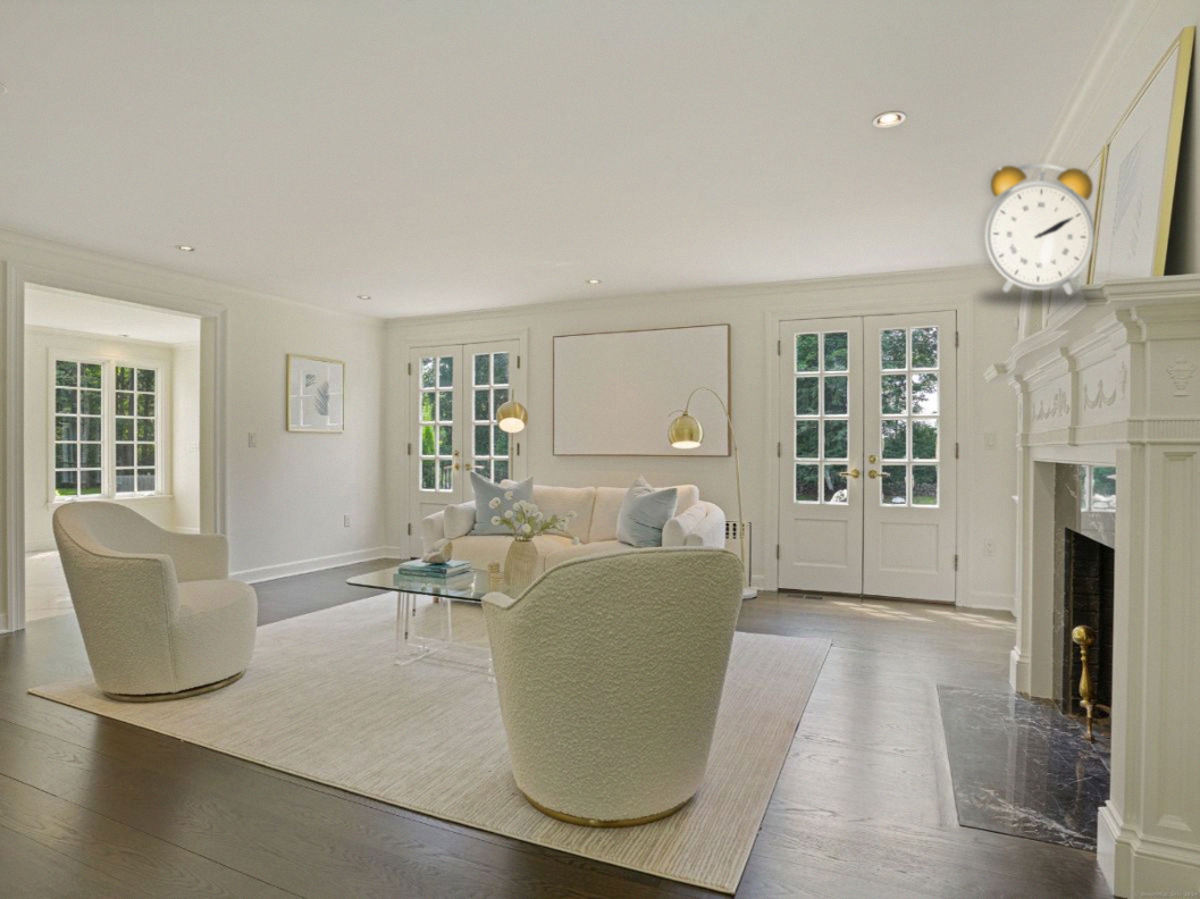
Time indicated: 2:10
